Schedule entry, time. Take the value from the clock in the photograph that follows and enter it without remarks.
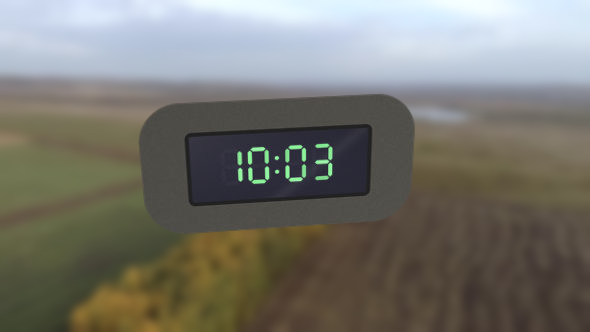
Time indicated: 10:03
